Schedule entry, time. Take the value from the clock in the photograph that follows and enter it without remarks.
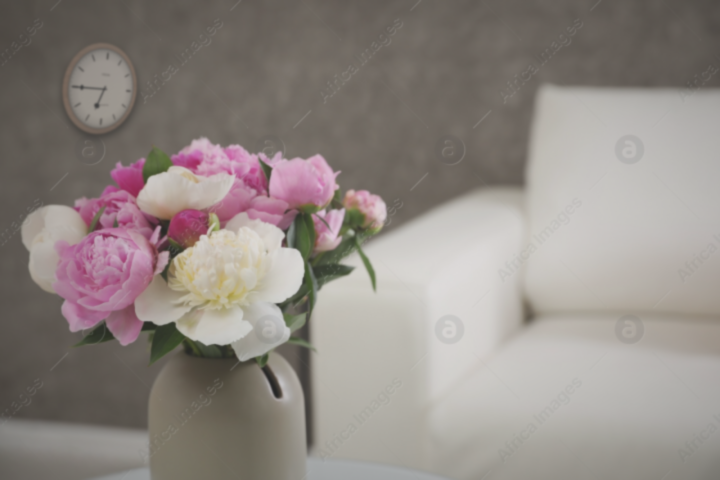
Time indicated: 6:45
